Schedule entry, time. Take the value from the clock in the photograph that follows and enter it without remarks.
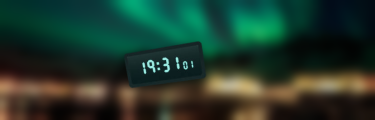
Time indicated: 19:31:01
